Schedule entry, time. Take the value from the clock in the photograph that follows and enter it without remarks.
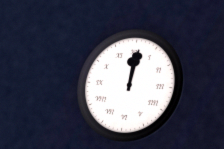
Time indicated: 12:01
